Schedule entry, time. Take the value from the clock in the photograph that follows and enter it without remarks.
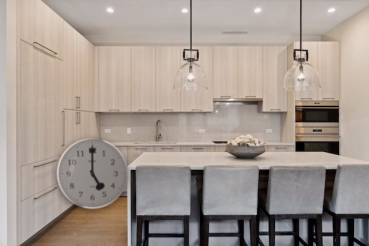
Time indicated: 5:00
